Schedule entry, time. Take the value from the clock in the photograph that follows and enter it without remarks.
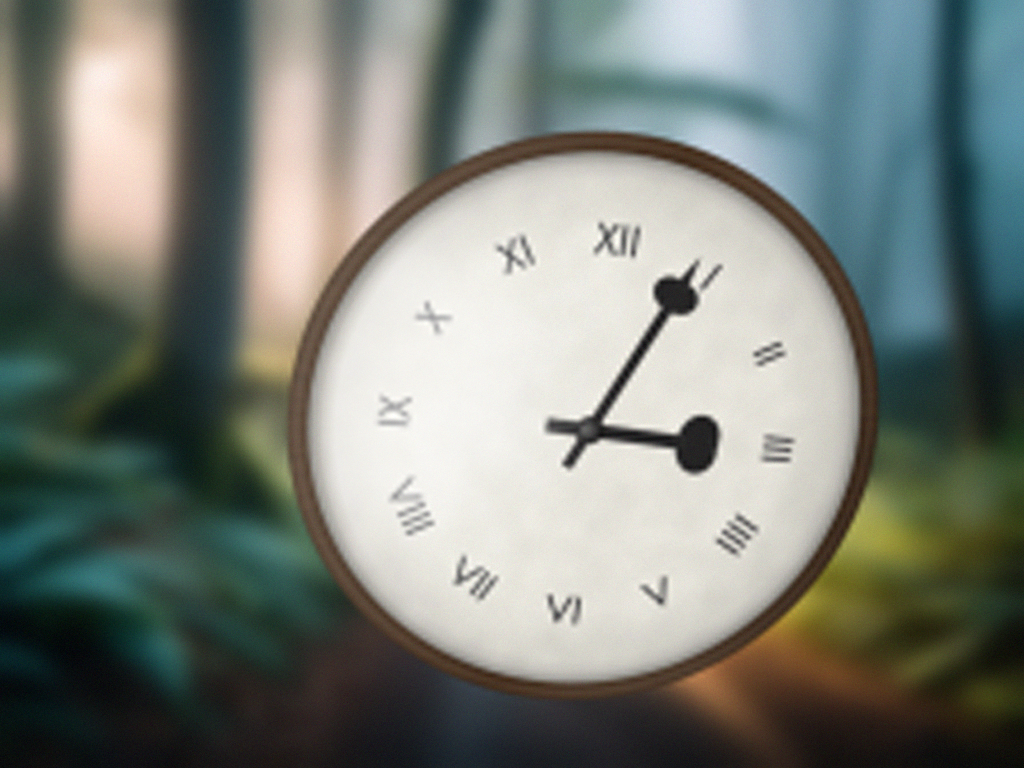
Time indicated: 3:04
